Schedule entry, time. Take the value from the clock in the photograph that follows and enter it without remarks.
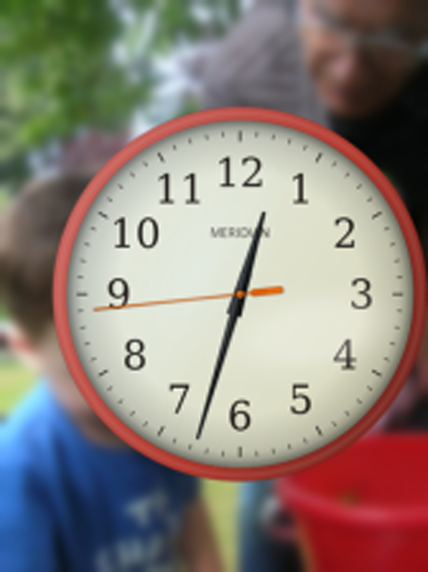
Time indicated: 12:32:44
